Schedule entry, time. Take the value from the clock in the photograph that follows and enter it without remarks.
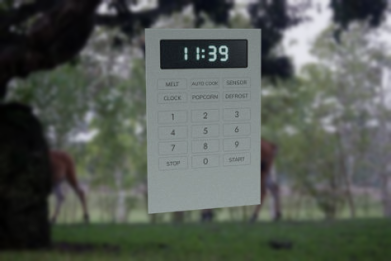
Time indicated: 11:39
